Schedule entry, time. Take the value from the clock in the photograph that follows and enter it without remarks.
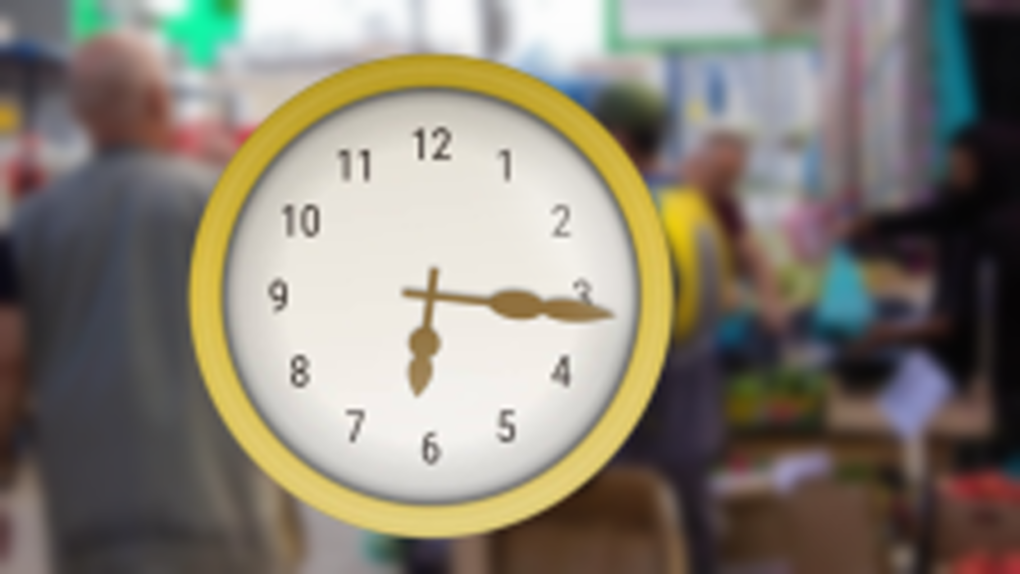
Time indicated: 6:16
